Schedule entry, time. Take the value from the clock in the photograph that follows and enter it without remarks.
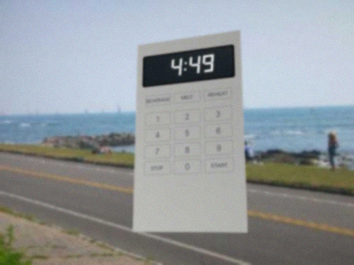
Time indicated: 4:49
